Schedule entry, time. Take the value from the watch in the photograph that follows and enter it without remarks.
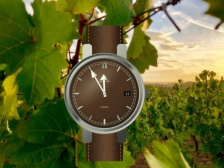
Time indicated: 11:55
